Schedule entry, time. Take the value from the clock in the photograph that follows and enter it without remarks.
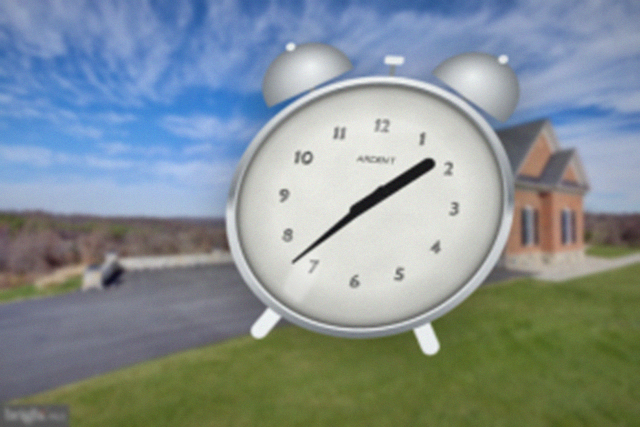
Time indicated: 1:37
